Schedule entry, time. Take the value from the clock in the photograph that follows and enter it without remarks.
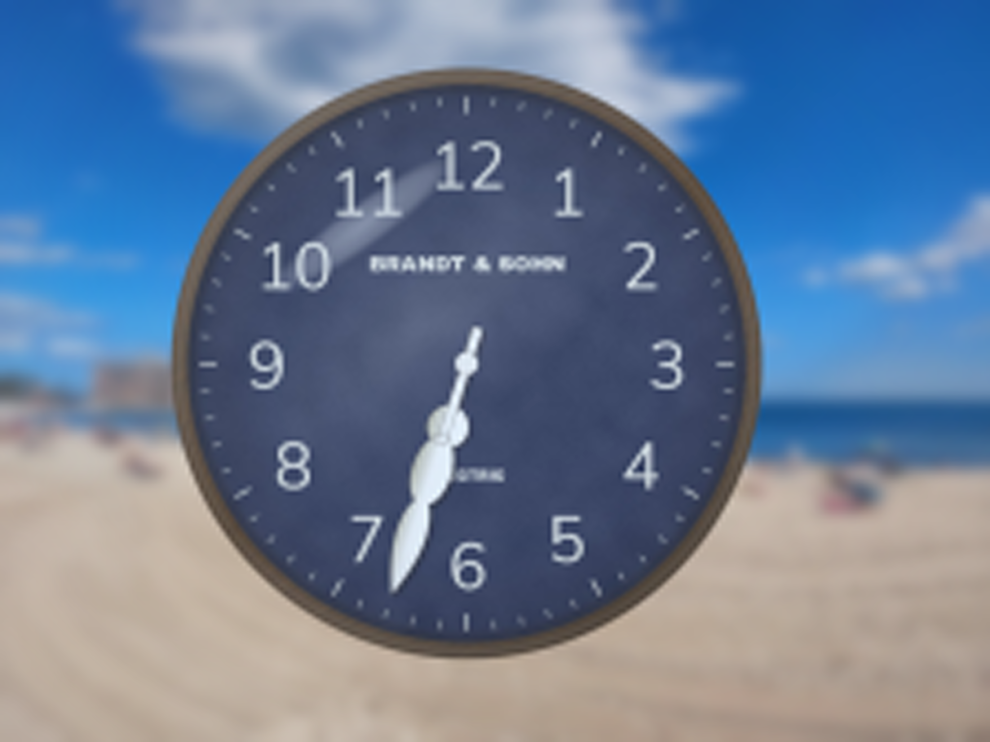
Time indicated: 6:33
